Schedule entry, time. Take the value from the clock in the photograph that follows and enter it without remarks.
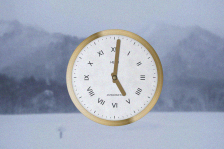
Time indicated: 5:01
